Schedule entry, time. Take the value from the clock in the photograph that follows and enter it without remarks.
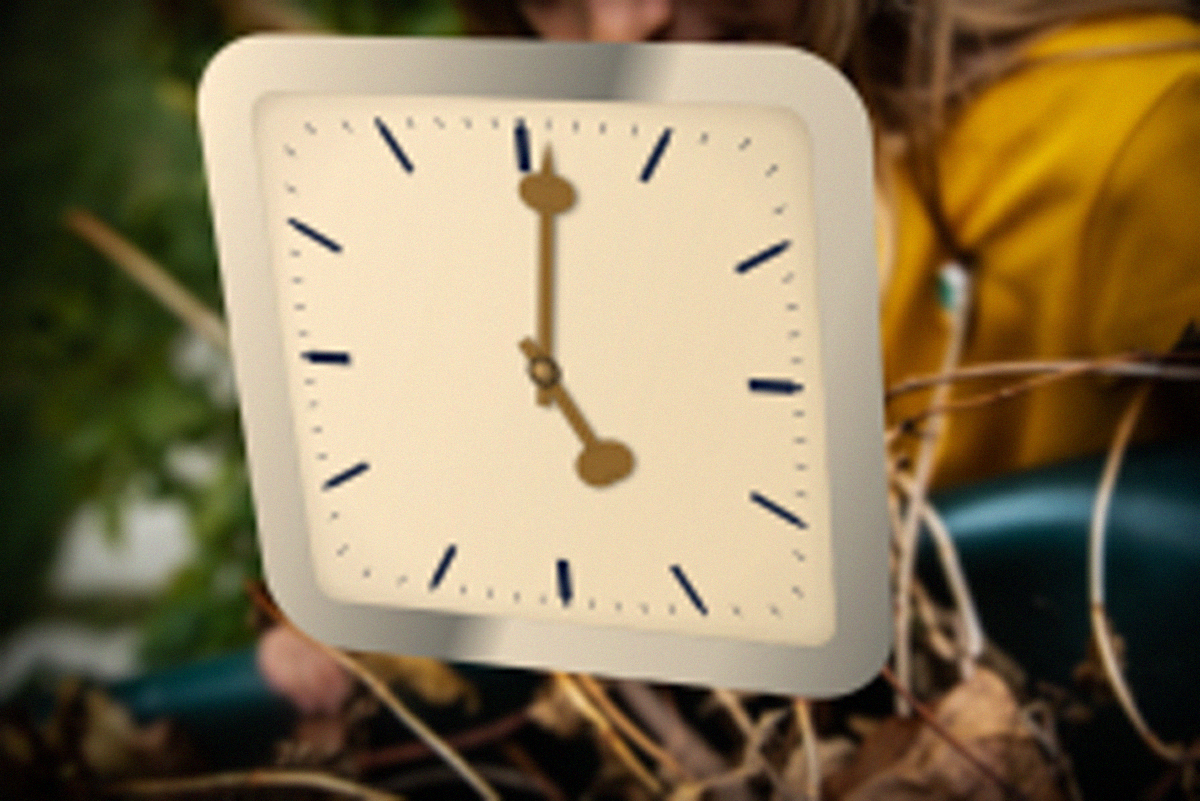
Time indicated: 5:01
